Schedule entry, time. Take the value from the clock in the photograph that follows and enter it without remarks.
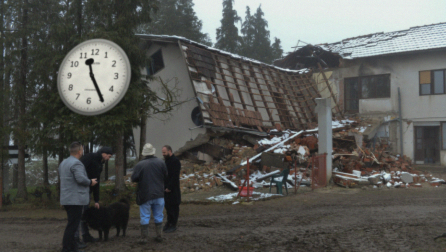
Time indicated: 11:25
